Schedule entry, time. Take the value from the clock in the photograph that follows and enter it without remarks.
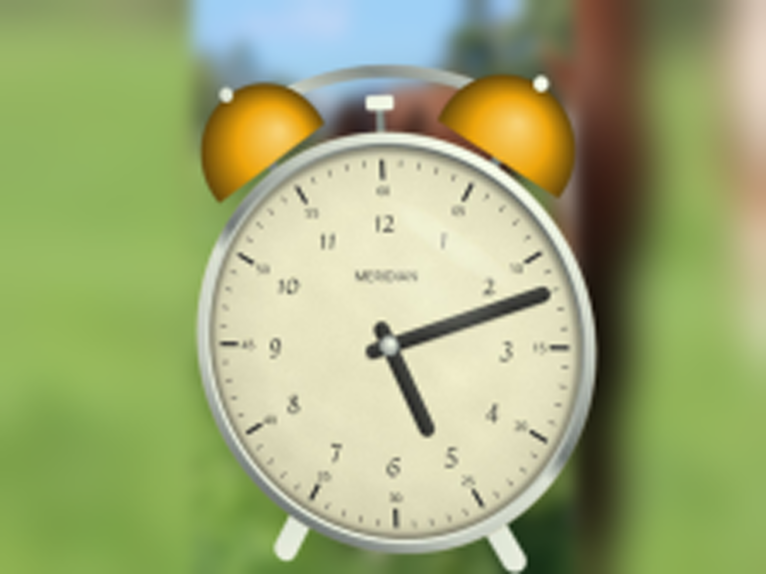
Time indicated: 5:12
